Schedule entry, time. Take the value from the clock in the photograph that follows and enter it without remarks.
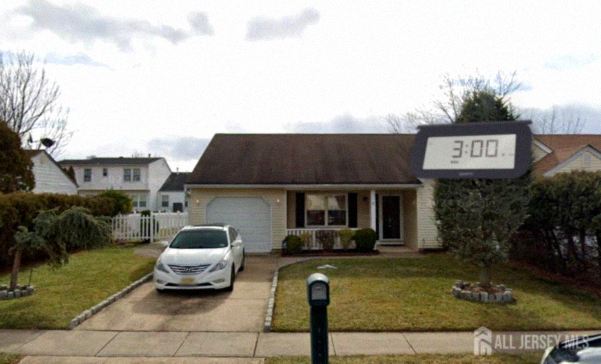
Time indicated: 3:00
